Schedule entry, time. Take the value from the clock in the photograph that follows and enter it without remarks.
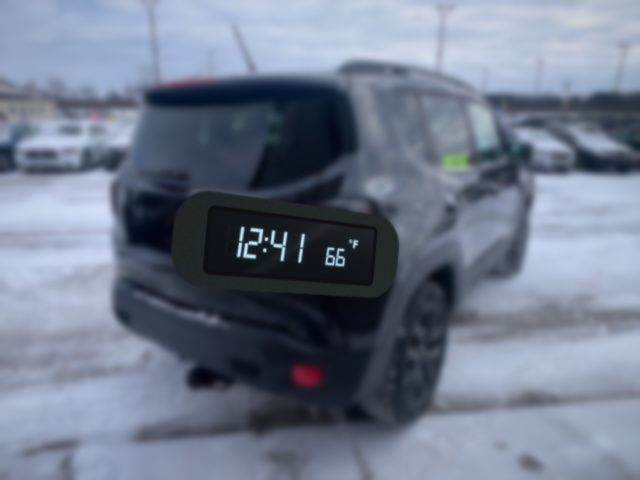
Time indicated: 12:41
